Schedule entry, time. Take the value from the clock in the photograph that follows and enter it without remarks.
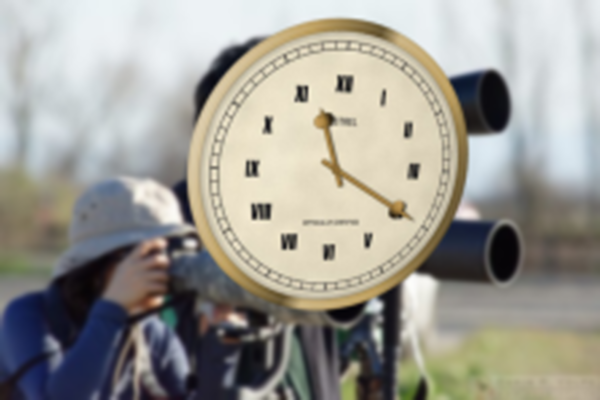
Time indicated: 11:20
